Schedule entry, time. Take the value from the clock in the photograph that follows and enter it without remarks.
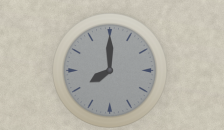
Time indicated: 8:00
